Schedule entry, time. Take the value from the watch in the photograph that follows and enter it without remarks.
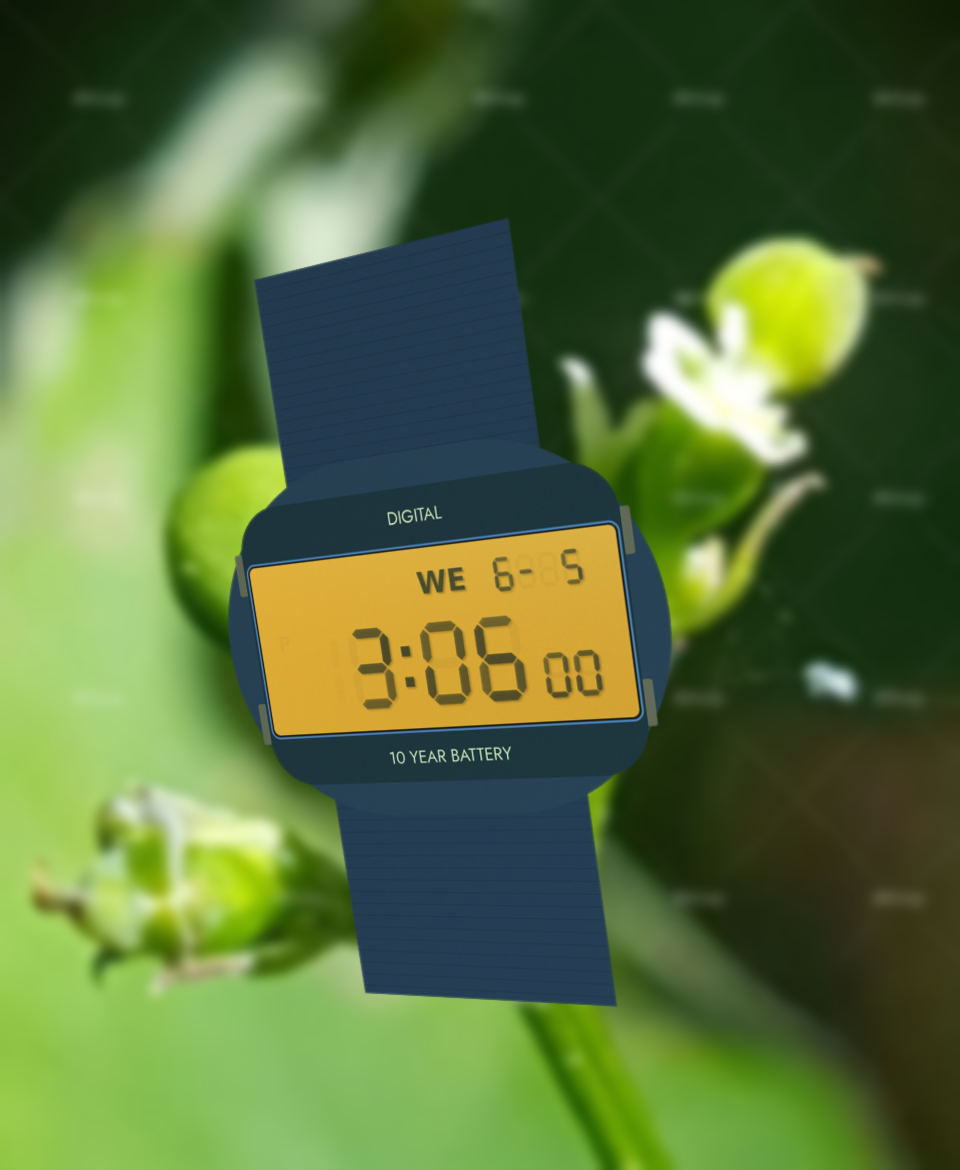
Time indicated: 3:06:00
